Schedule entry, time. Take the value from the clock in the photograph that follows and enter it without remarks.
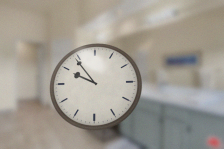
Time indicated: 9:54
